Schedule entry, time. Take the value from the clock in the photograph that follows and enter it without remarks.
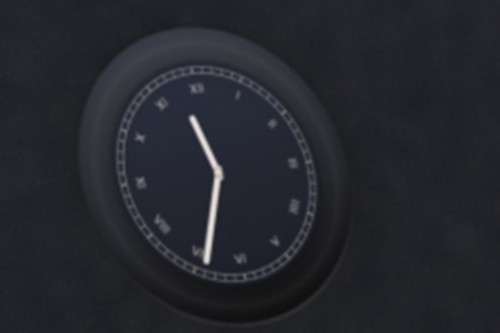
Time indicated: 11:34
